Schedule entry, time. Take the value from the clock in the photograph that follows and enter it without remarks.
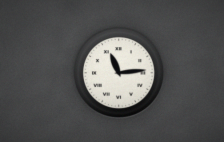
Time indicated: 11:14
